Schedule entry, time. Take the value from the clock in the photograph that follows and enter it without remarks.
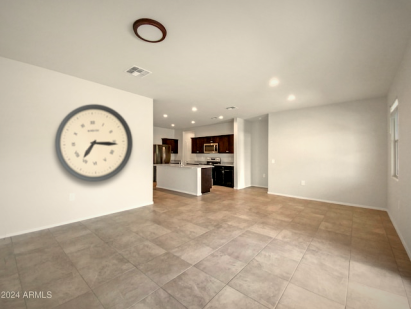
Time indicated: 7:16
